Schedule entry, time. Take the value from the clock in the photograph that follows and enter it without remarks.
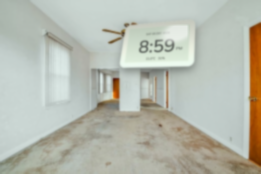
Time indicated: 8:59
